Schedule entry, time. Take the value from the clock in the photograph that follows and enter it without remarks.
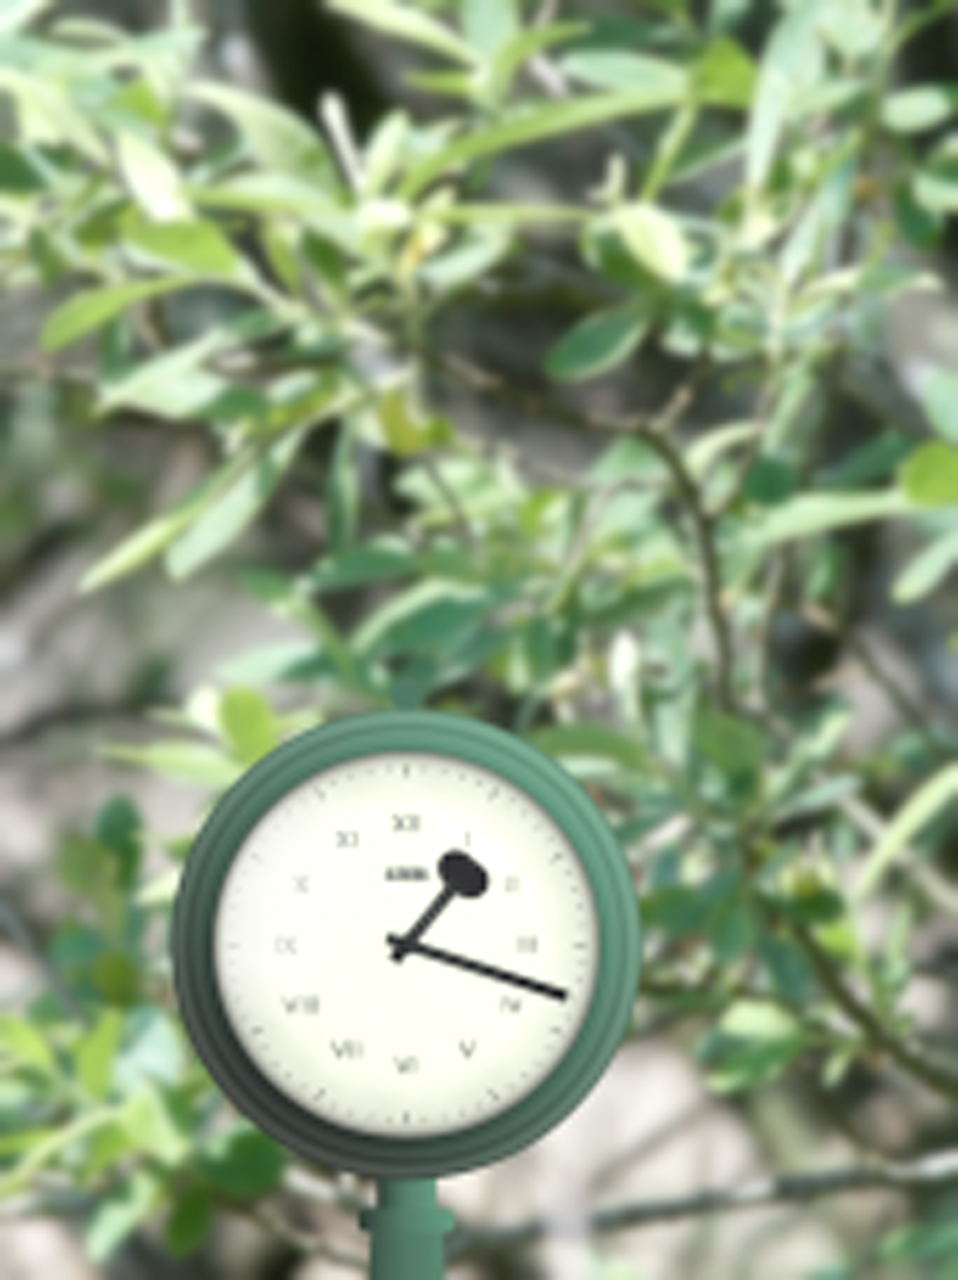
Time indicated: 1:18
